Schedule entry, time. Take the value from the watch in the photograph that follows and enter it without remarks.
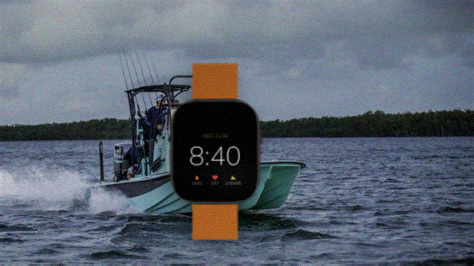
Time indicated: 8:40
